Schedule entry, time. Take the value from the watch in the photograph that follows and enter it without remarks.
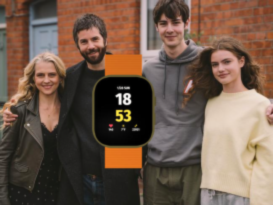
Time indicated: 18:53
